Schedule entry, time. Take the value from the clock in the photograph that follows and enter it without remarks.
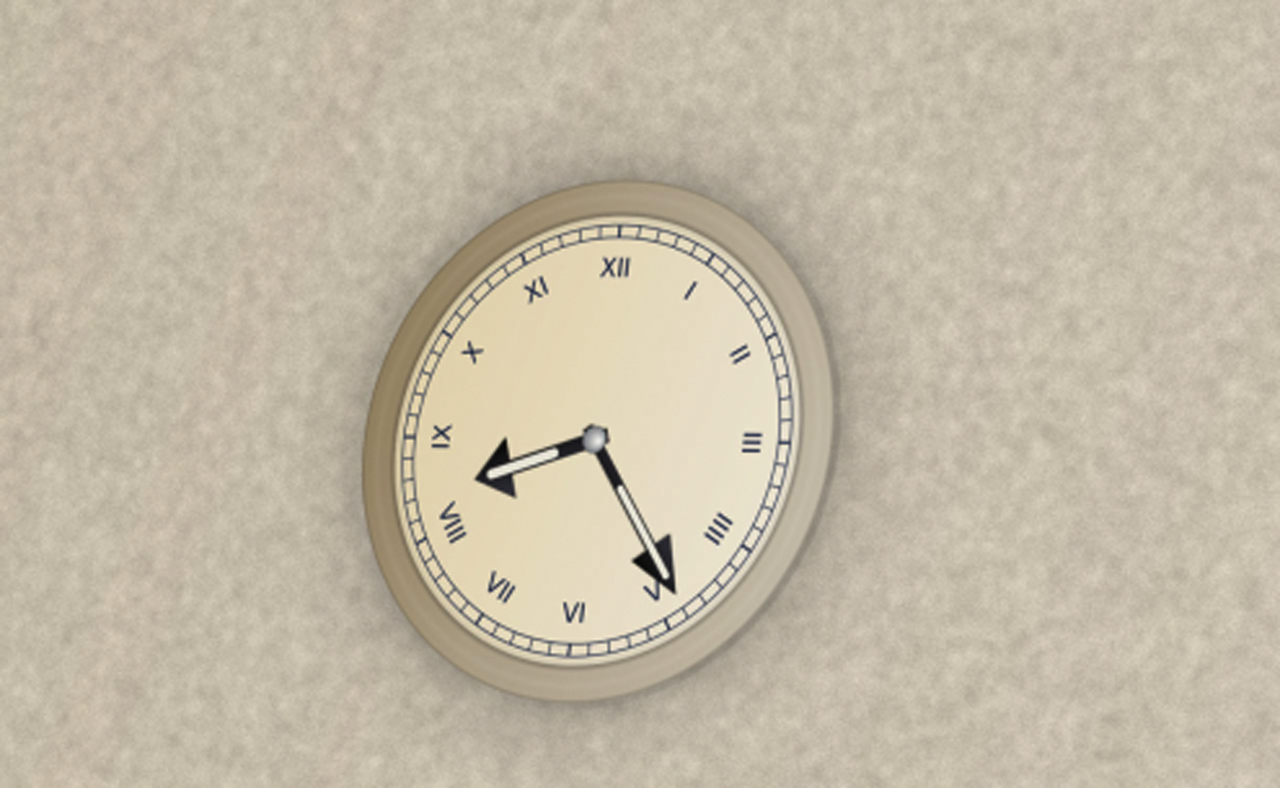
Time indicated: 8:24
